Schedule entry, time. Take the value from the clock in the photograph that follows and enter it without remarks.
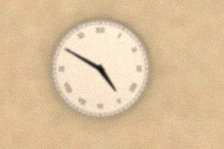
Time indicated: 4:50
